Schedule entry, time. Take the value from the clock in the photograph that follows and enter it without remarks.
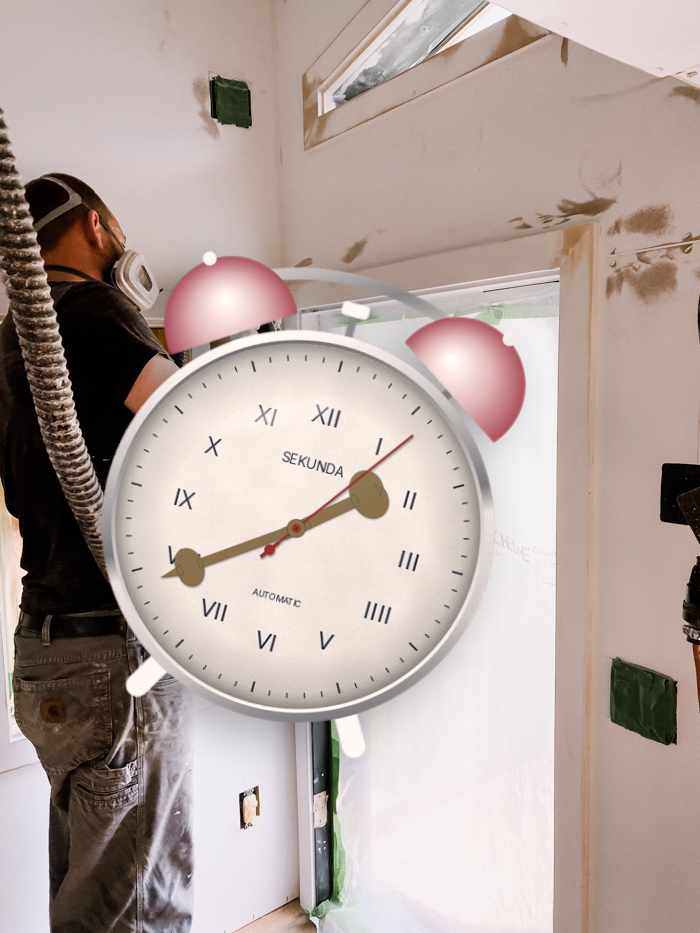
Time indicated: 1:39:06
